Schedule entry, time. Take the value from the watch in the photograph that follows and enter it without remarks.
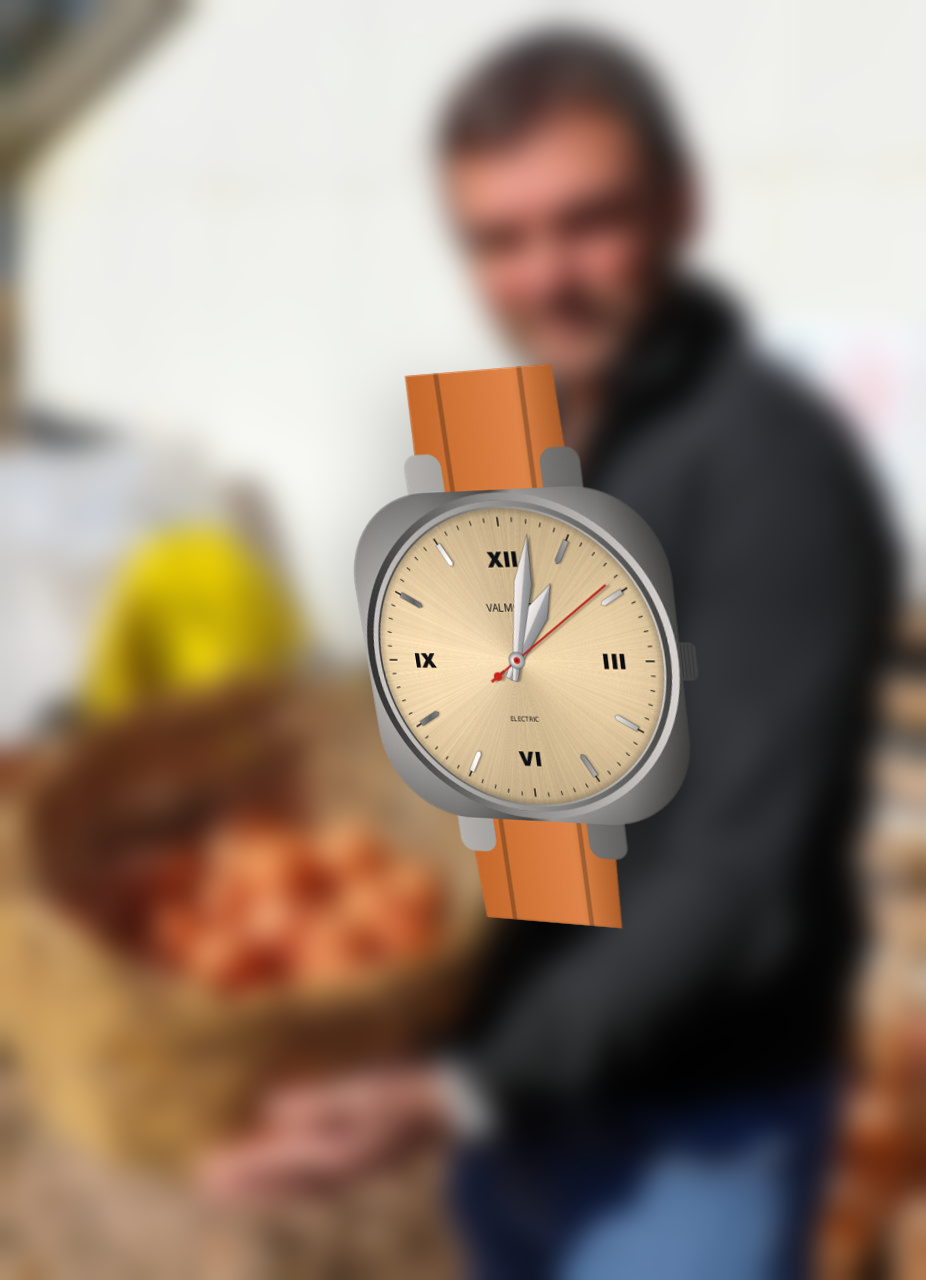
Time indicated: 1:02:09
